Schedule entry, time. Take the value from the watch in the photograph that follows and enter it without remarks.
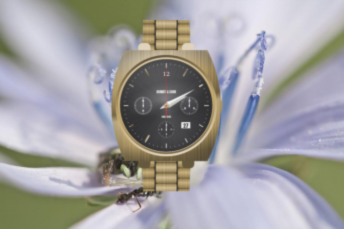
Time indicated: 2:10
